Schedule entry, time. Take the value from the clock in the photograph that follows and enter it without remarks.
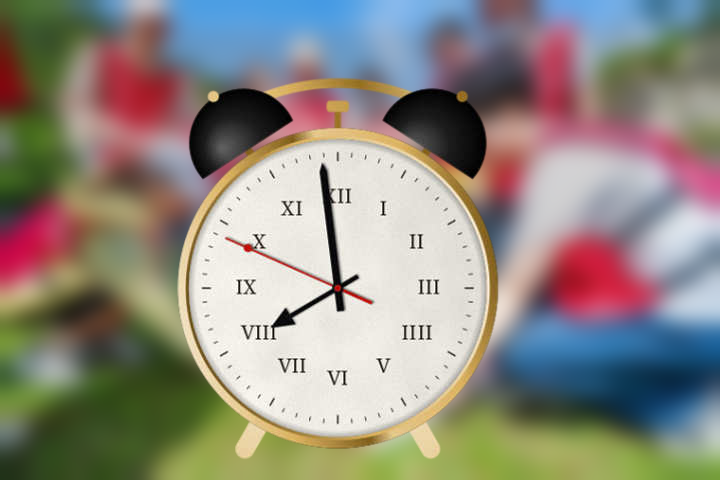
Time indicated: 7:58:49
